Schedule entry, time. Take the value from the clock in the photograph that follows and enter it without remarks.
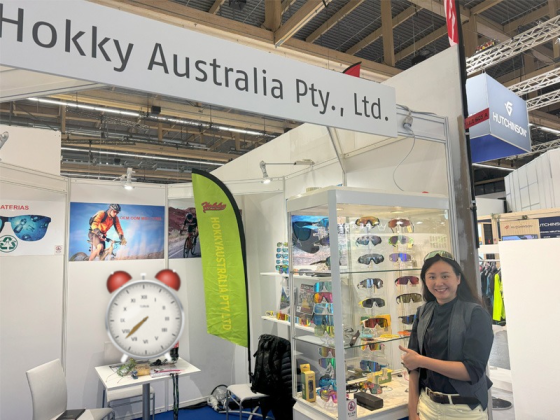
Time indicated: 7:38
